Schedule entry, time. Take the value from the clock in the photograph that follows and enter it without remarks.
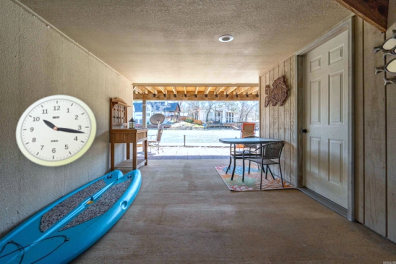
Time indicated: 10:17
